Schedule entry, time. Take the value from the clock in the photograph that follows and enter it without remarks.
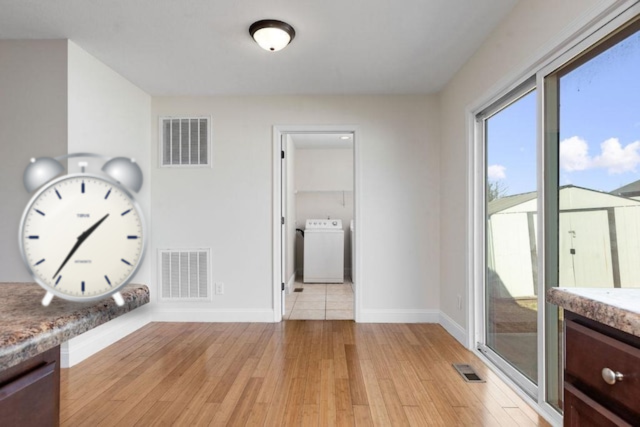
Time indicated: 1:36
